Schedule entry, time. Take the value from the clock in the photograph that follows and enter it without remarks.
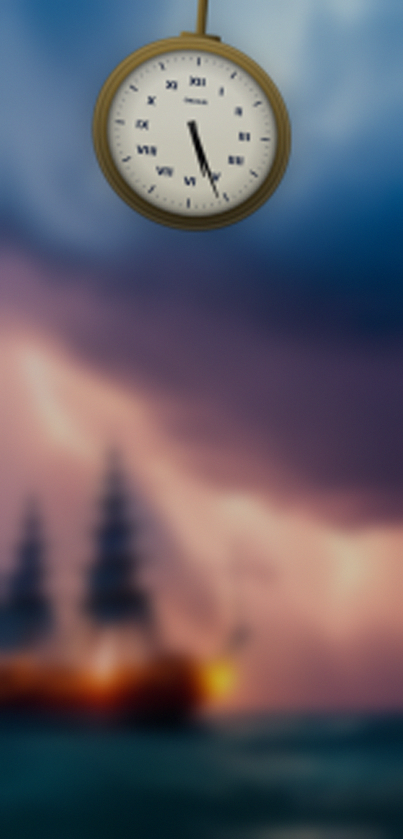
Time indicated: 5:26
